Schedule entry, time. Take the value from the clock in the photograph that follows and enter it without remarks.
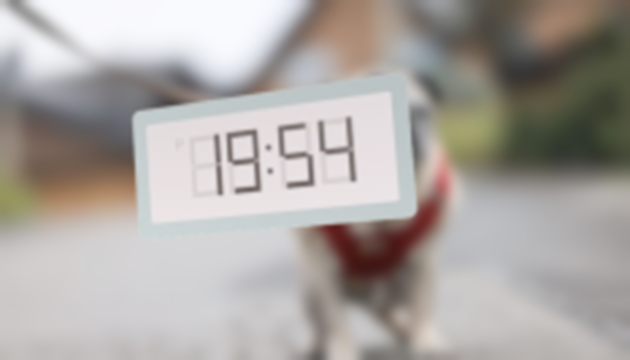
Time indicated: 19:54
